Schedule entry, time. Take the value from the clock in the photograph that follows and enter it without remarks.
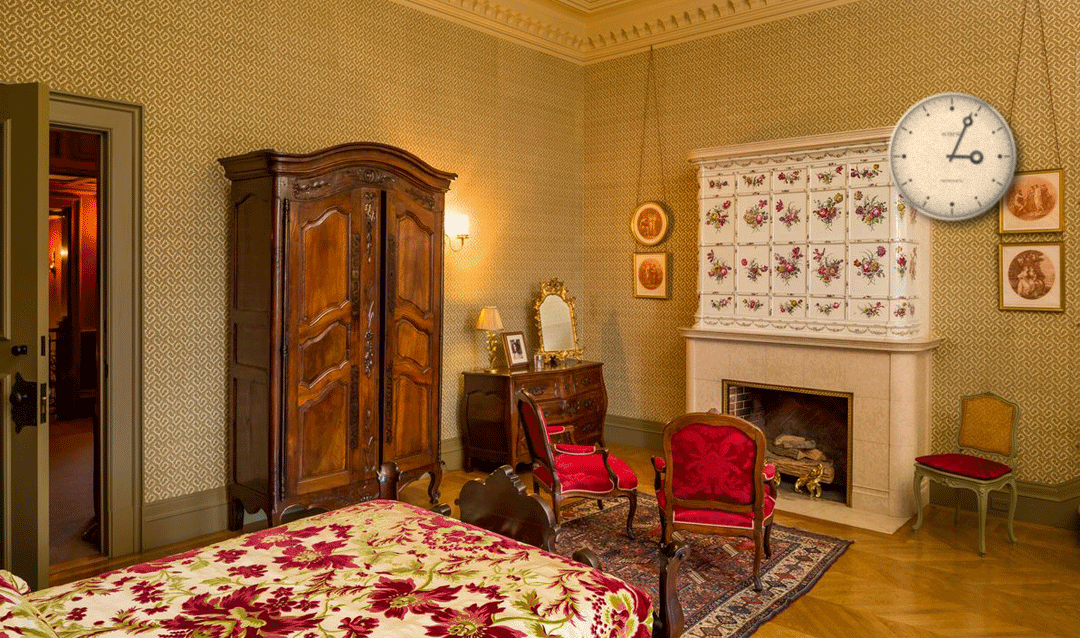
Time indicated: 3:04
